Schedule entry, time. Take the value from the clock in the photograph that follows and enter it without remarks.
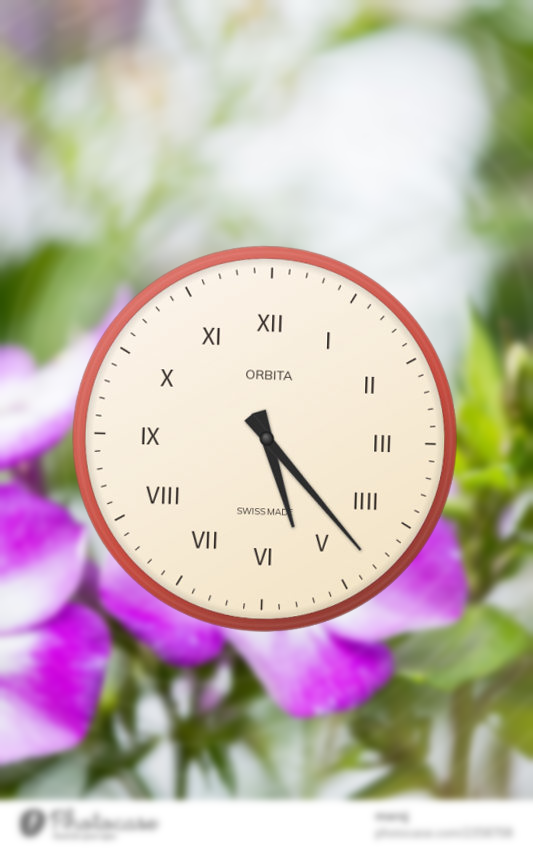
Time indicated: 5:23
